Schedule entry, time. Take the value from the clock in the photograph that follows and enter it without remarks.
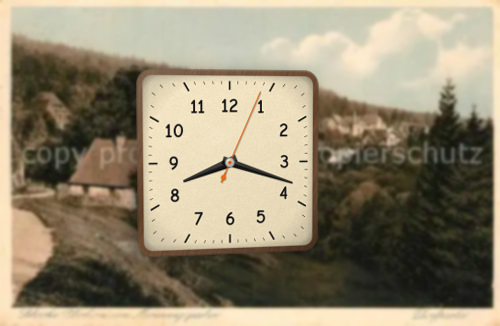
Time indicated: 8:18:04
